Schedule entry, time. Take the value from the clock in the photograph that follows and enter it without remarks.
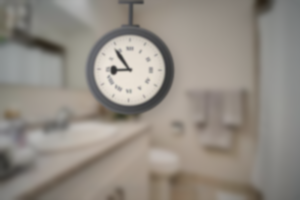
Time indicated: 8:54
